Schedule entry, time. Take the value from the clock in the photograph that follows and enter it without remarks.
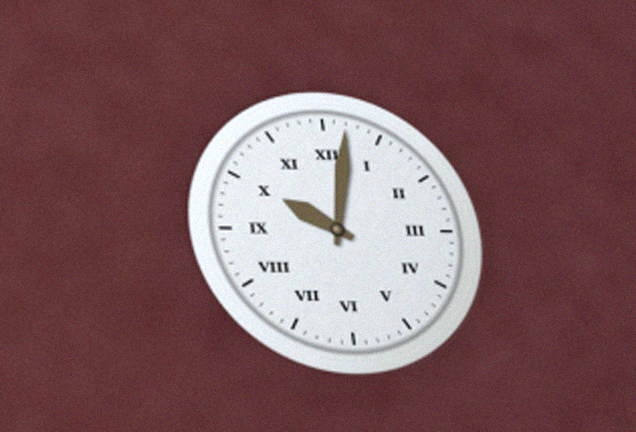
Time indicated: 10:02
